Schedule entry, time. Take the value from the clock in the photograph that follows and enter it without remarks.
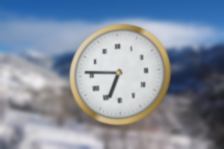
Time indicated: 6:46
